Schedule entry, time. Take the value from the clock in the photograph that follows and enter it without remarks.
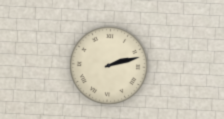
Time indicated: 2:12
